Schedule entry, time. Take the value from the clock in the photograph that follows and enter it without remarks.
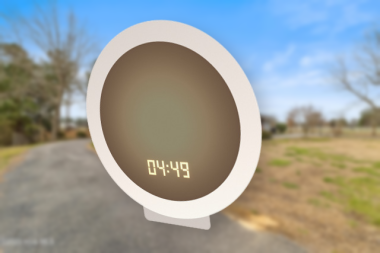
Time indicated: 4:49
